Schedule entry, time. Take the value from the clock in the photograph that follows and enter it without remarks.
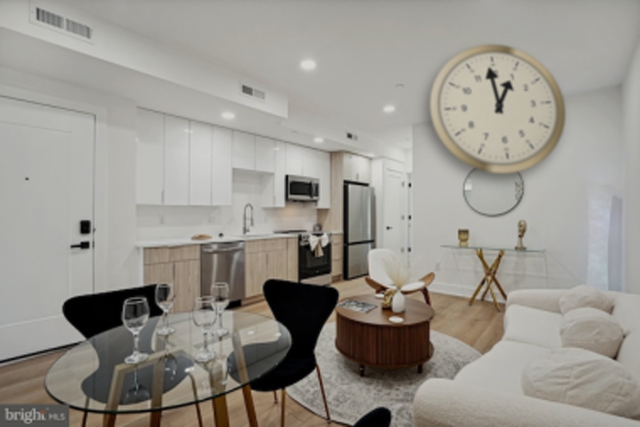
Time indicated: 12:59
